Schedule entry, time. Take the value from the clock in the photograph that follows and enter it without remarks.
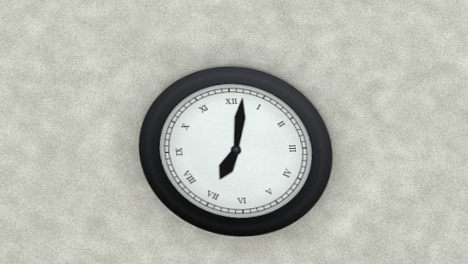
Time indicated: 7:02
